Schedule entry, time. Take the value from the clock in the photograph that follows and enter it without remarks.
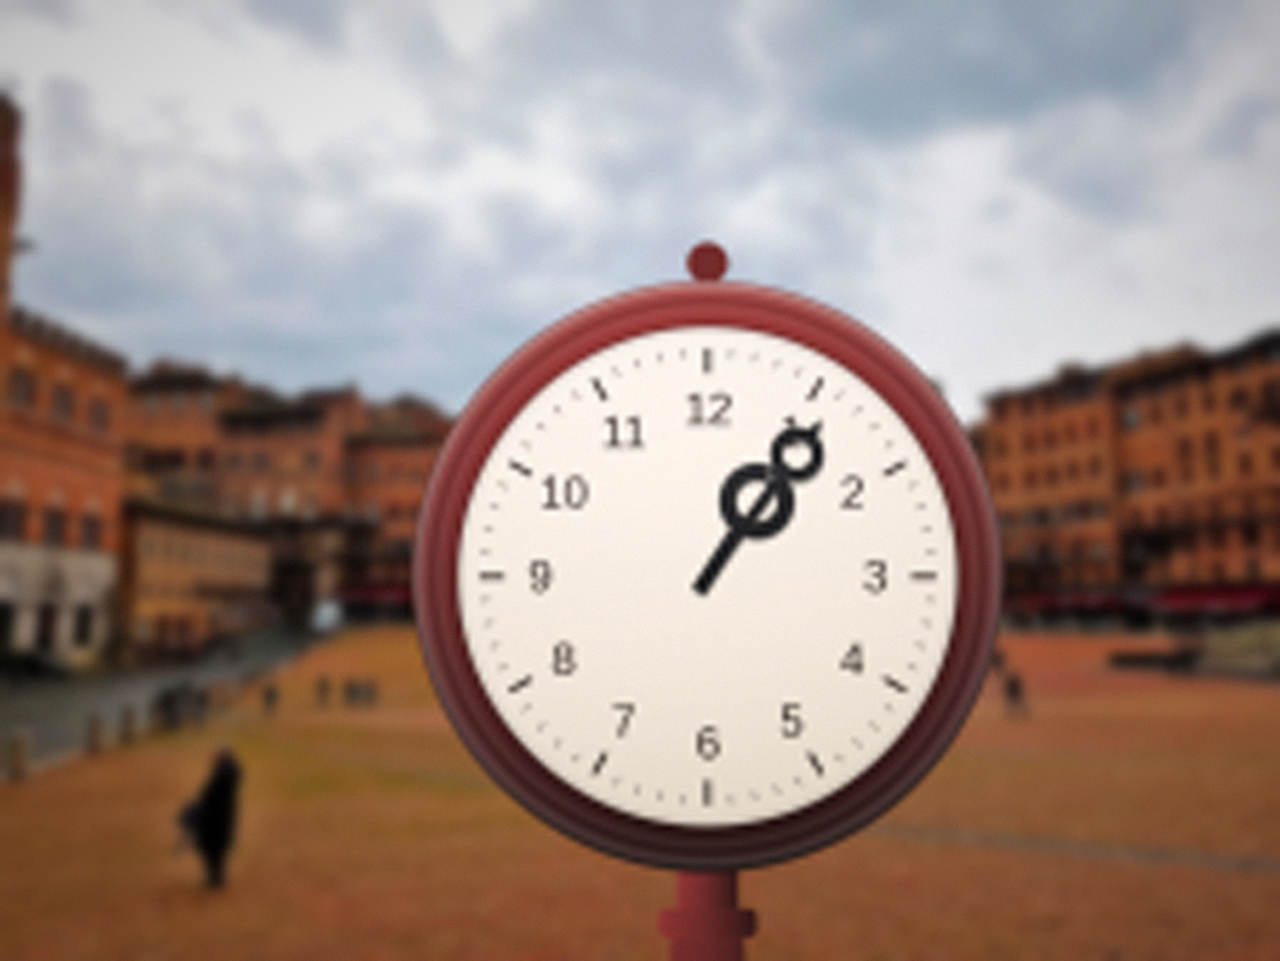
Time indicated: 1:06
